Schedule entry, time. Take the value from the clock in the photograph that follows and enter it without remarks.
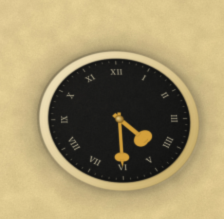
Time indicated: 4:30
